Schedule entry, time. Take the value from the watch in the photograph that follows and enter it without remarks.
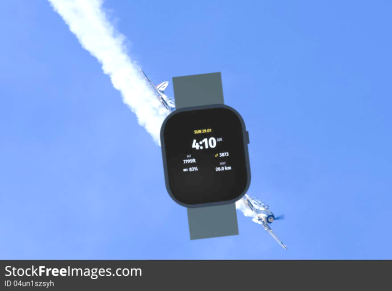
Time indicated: 4:10
